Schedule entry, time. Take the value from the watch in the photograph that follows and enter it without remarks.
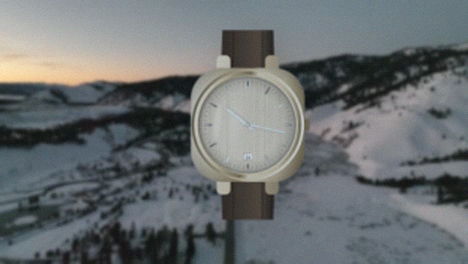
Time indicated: 10:17
